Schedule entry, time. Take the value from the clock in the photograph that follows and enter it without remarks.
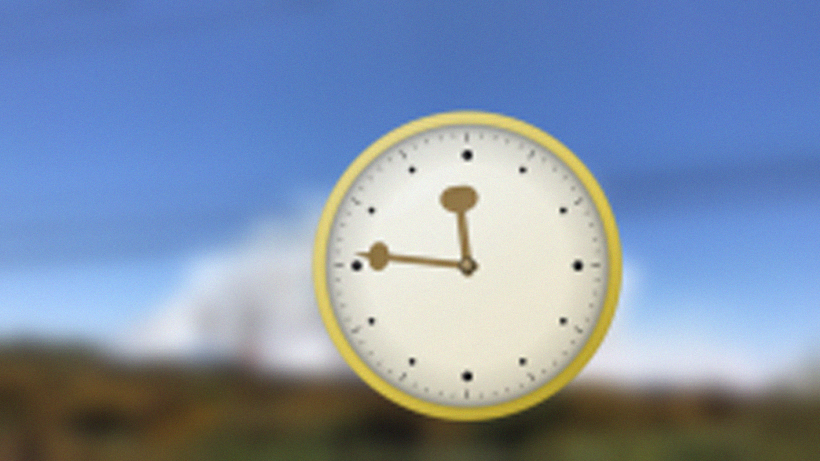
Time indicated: 11:46
